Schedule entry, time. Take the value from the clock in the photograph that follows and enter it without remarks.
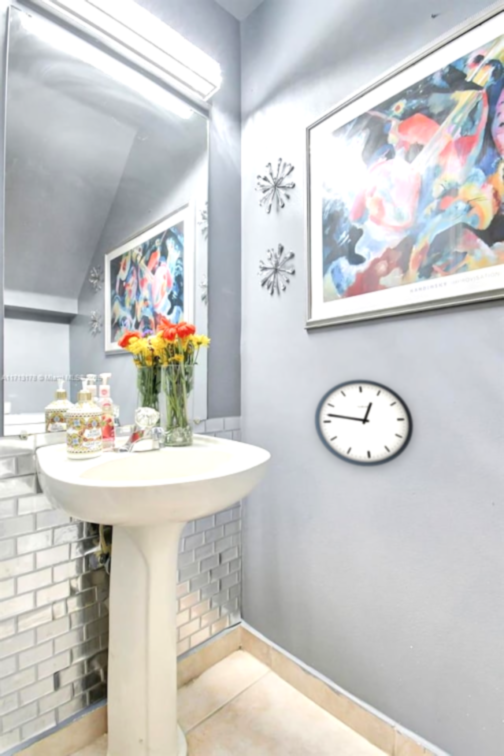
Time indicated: 12:47
